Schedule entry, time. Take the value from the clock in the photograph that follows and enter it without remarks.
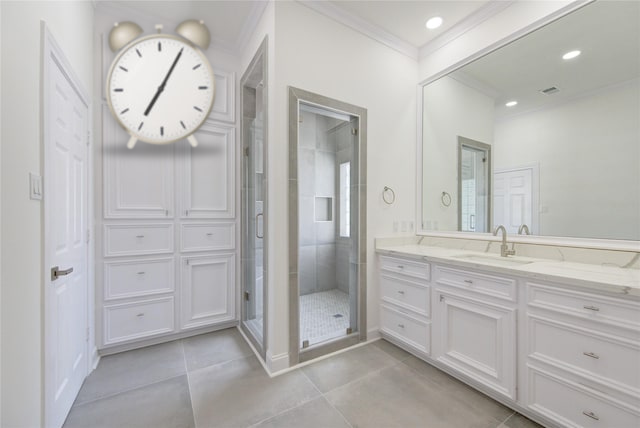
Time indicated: 7:05
